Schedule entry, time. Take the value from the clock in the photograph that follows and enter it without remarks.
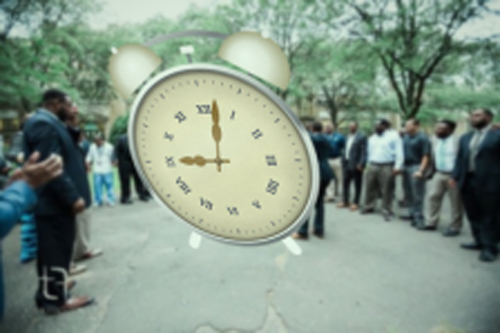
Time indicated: 9:02
